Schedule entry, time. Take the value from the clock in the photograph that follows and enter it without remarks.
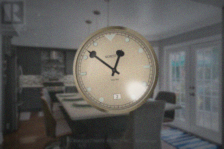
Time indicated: 12:52
